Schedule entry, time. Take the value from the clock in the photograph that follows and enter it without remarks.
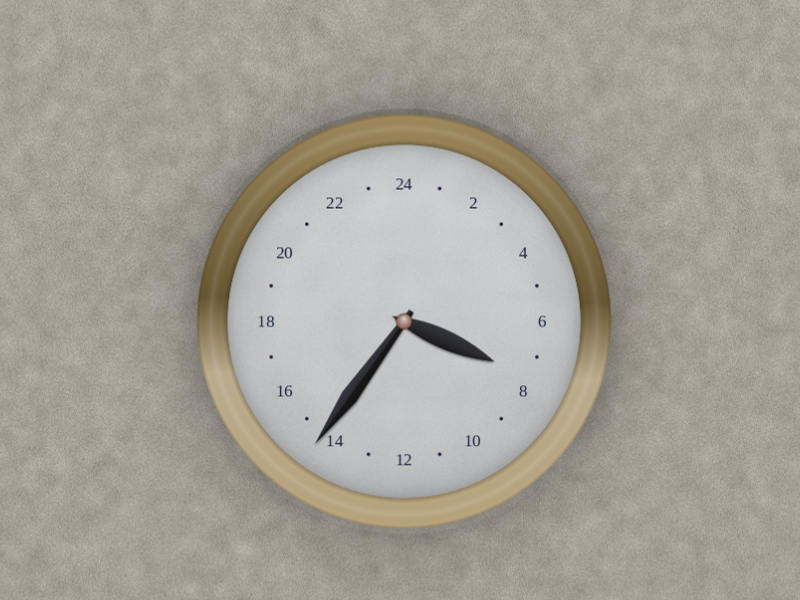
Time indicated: 7:36
